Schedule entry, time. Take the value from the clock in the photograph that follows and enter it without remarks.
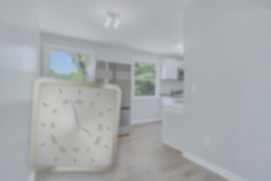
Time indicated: 3:57
